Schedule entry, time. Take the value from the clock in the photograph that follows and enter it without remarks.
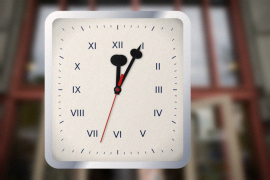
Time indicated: 12:04:33
